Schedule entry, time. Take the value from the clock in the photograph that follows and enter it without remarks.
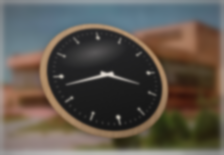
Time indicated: 3:43
